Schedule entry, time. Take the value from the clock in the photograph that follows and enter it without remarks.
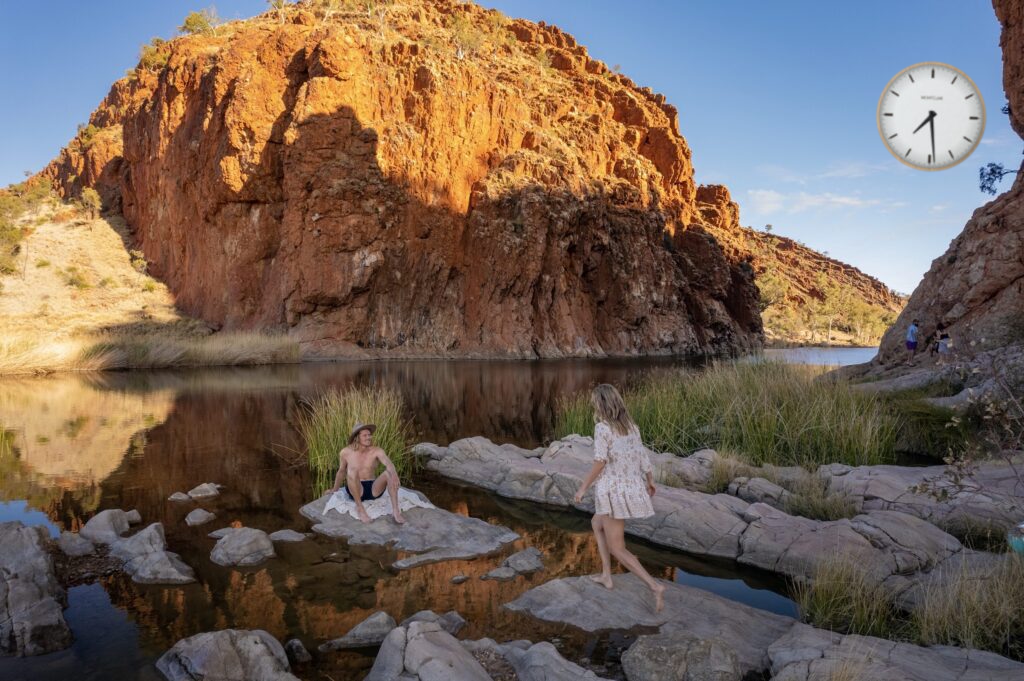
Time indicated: 7:29
